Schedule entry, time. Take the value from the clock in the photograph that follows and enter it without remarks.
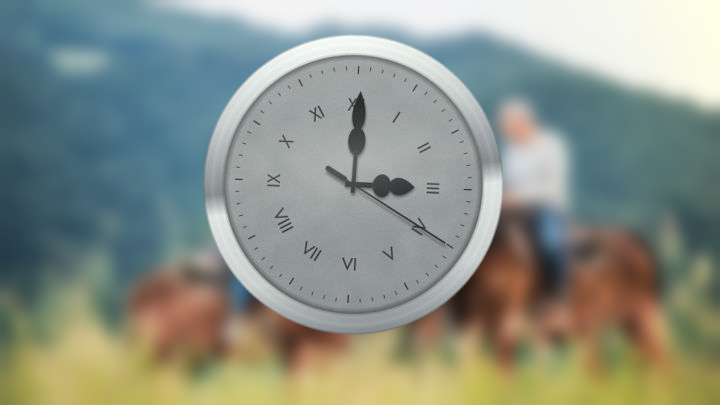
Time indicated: 3:00:20
